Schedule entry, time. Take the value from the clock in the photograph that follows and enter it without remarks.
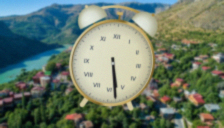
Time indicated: 5:28
